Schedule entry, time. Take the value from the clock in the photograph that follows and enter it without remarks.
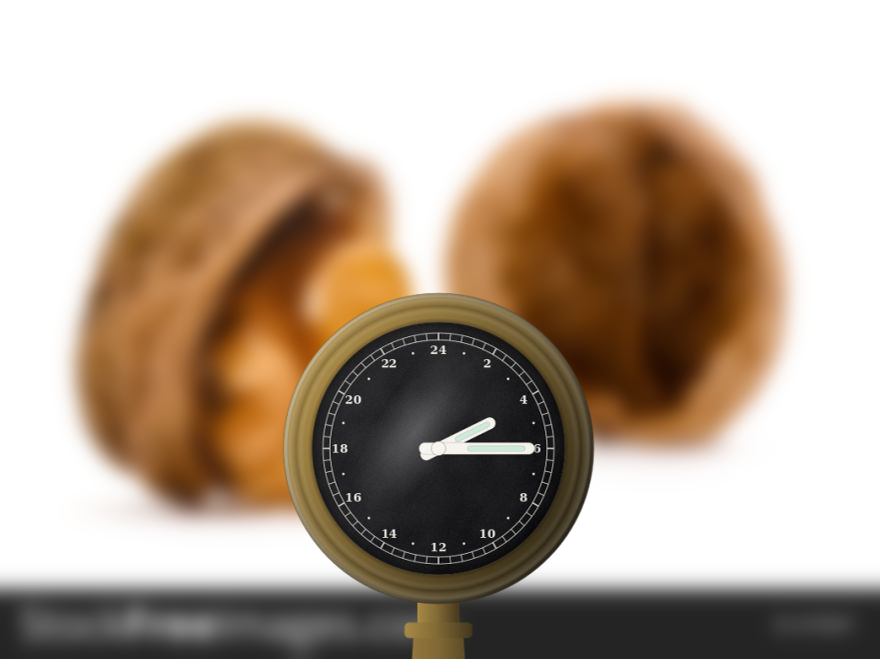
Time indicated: 4:15
